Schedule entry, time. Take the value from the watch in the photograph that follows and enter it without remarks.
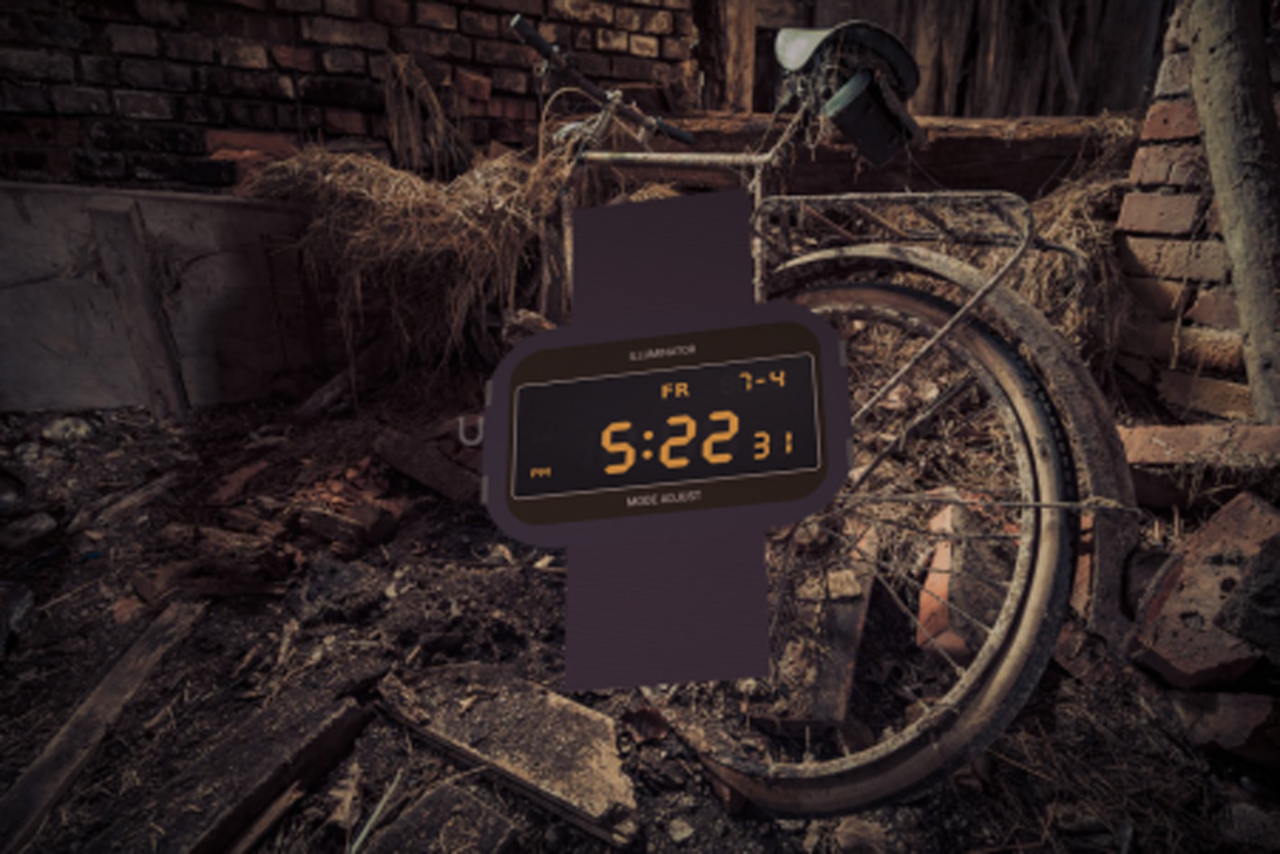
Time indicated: 5:22:31
